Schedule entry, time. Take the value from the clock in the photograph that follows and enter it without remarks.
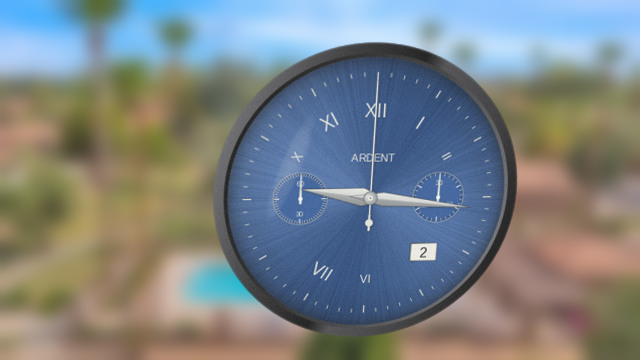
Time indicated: 9:16
